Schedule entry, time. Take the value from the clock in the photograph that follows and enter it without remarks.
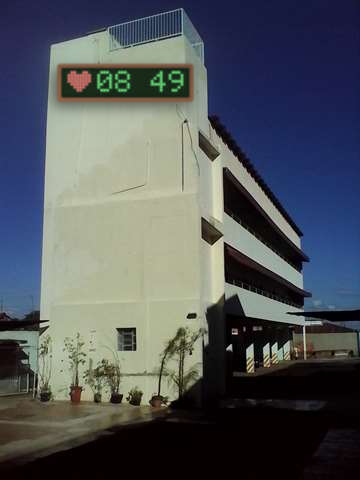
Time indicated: 8:49
